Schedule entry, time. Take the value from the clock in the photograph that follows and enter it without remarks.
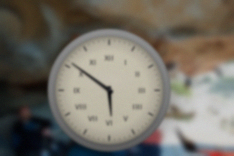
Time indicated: 5:51
